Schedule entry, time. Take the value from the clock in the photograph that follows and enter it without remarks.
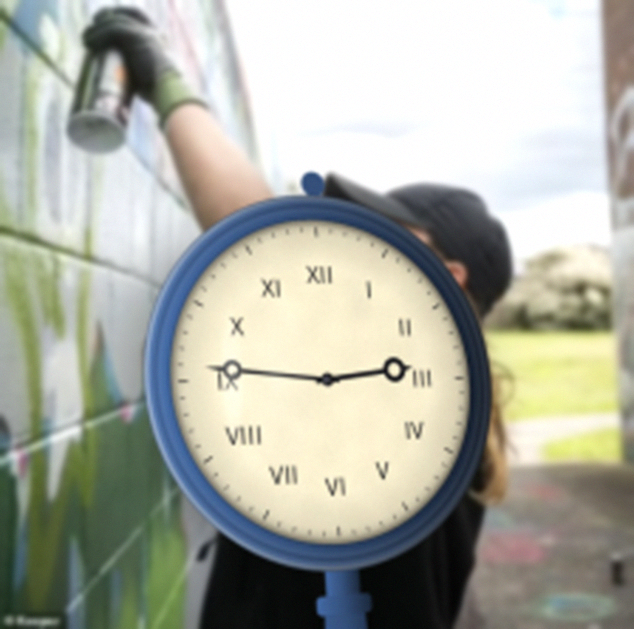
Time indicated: 2:46
